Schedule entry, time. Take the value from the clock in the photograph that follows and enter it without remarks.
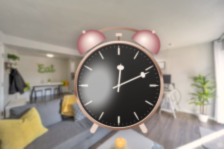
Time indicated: 12:11
